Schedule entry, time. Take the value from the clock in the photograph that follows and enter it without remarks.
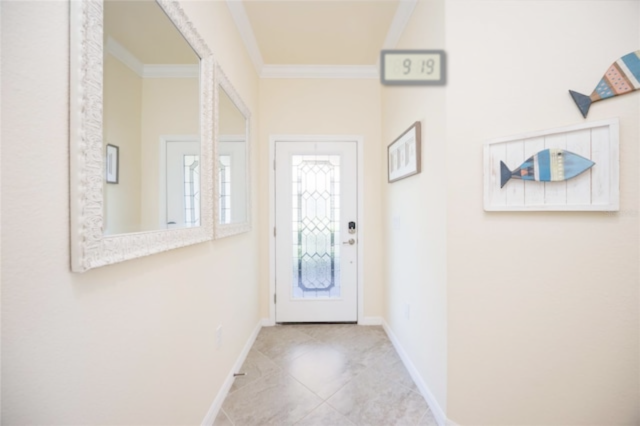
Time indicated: 9:19
